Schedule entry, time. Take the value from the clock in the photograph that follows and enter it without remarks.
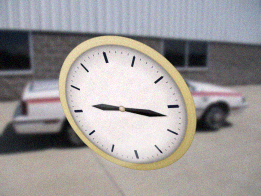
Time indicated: 9:17
